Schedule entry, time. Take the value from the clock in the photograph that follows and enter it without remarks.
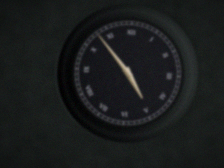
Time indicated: 4:53
